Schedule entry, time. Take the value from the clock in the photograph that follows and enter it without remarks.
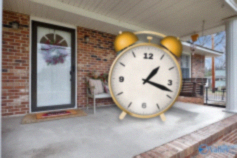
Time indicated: 1:18
